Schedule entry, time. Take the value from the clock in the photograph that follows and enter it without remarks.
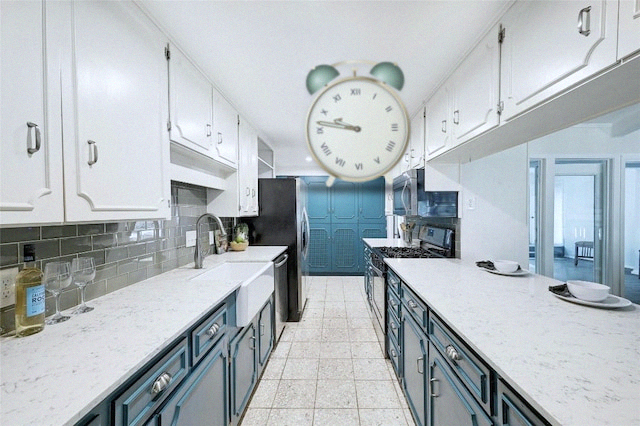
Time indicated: 9:47
